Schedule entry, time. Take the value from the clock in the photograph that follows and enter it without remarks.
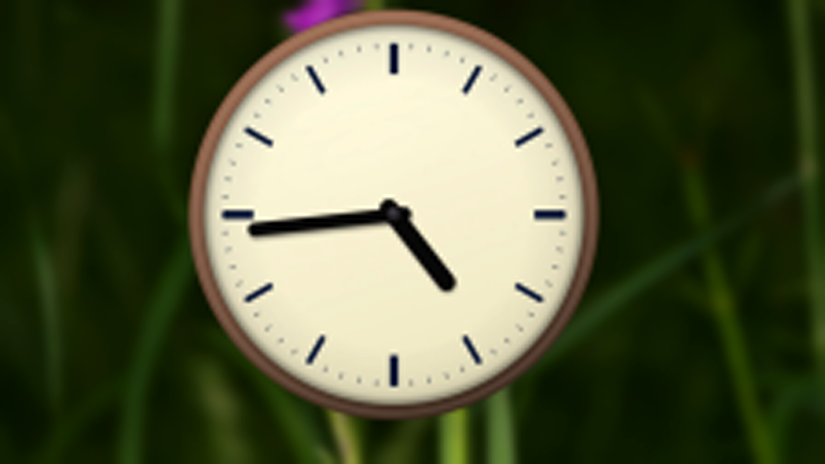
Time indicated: 4:44
